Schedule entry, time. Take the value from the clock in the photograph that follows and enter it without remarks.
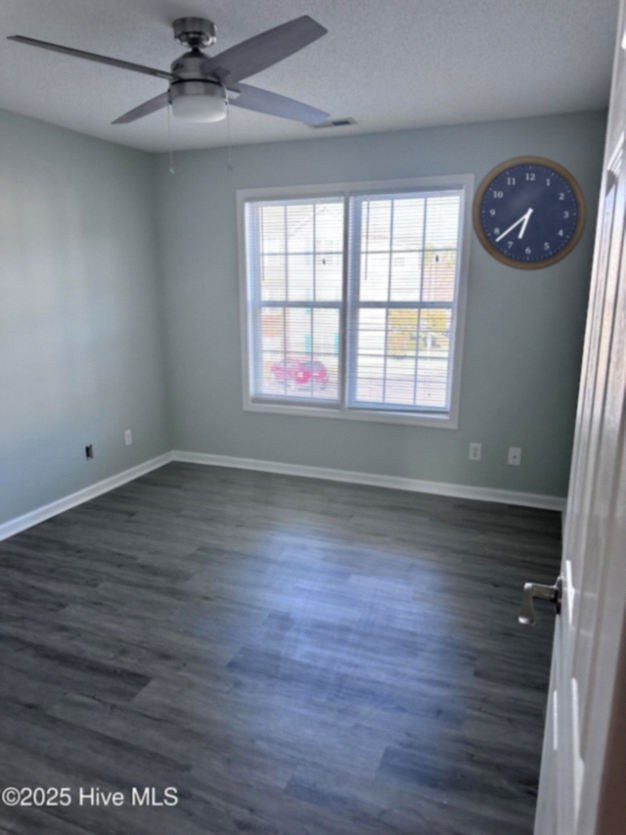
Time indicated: 6:38
